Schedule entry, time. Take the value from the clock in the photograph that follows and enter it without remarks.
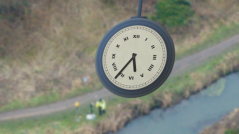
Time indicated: 5:36
